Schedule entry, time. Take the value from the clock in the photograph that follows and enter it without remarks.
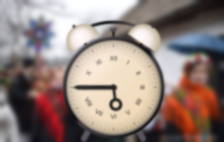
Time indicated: 5:45
